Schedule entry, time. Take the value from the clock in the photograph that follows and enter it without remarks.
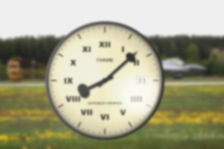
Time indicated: 8:08
